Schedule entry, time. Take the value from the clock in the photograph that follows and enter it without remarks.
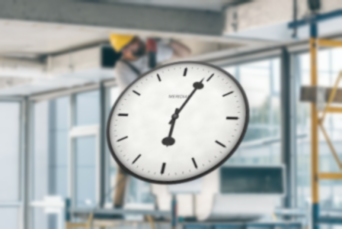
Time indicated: 6:04
